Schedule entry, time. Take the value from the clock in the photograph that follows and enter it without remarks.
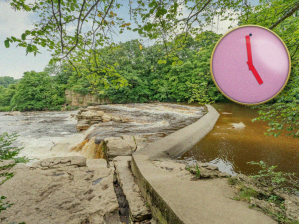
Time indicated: 4:59
